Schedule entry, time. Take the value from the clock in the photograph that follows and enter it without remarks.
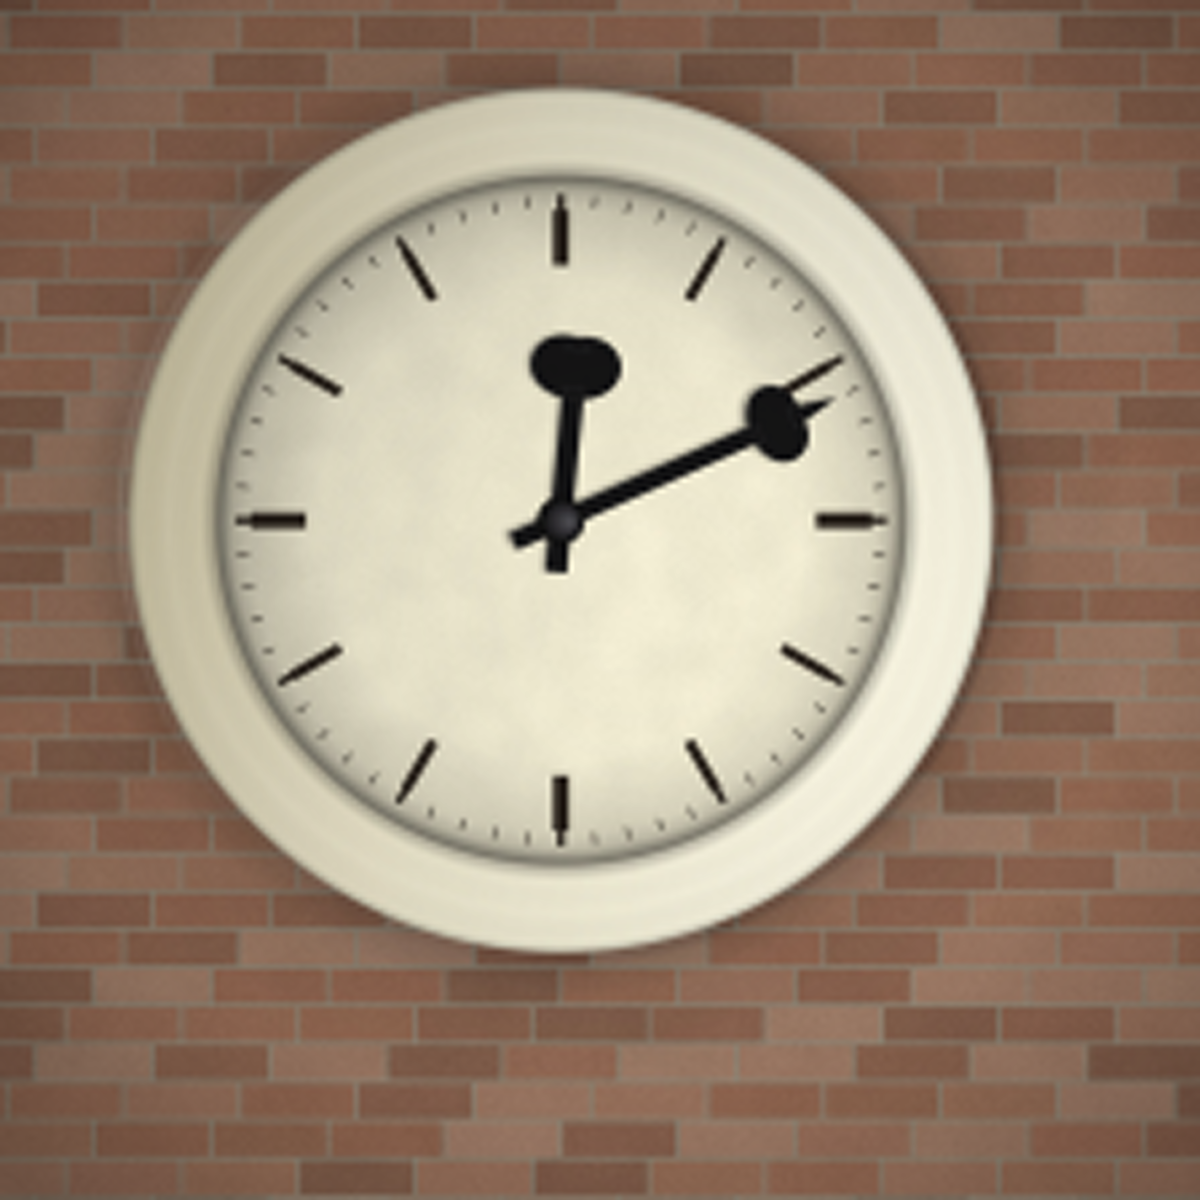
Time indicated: 12:11
